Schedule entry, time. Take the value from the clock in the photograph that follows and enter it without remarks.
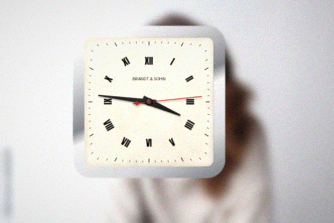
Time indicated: 3:46:14
